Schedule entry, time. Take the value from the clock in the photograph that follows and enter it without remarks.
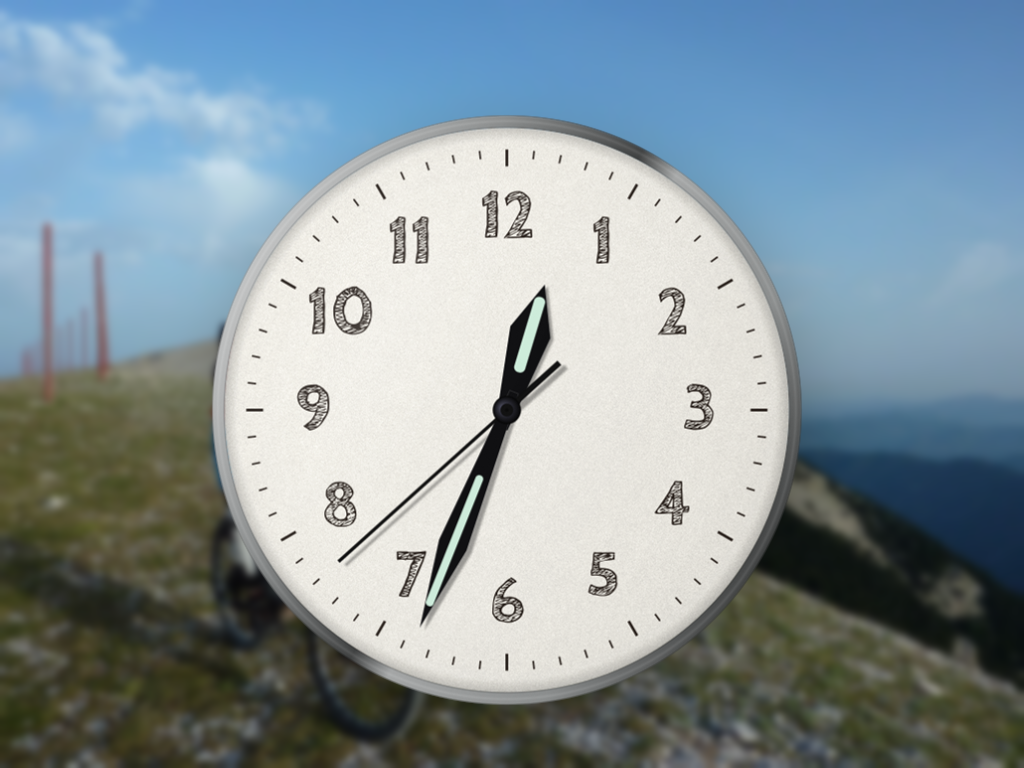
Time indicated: 12:33:38
